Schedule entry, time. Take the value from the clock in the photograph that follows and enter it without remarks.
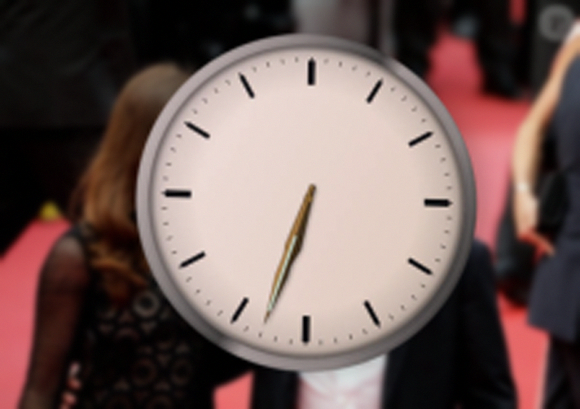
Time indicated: 6:33
